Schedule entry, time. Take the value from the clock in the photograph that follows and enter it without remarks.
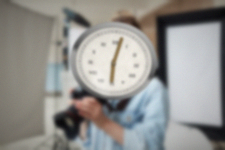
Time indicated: 6:02
